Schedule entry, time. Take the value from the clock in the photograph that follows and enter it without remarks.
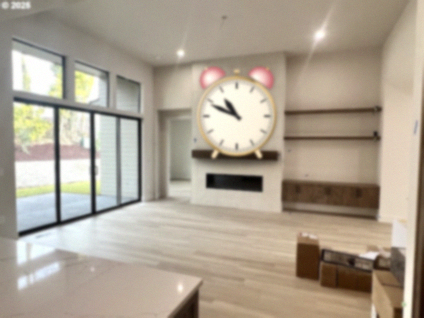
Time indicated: 10:49
